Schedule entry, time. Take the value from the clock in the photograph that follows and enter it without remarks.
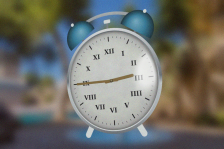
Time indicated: 2:45
